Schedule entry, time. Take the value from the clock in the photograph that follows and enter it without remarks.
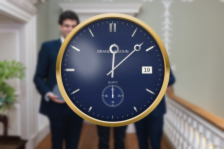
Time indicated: 12:08
